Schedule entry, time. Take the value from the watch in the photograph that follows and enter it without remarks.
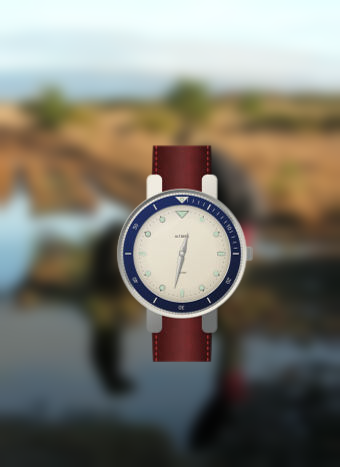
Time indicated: 12:32
